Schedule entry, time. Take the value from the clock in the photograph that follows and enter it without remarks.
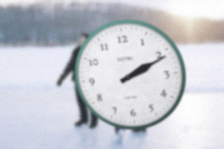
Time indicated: 2:11
